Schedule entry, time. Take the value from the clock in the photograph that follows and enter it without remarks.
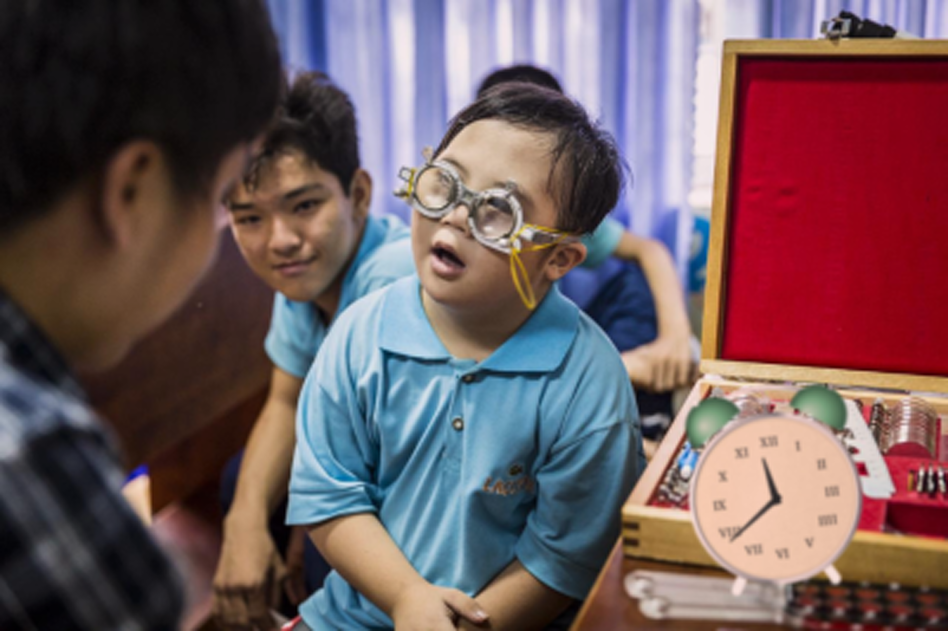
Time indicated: 11:39
